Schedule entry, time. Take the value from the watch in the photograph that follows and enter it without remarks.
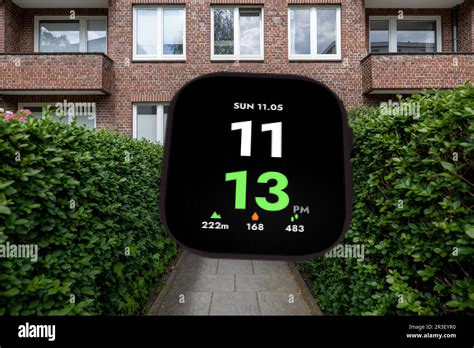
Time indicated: 11:13
